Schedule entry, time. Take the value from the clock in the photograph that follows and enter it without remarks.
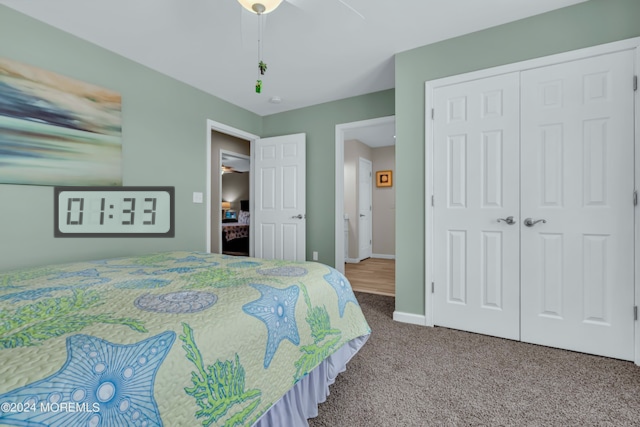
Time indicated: 1:33
